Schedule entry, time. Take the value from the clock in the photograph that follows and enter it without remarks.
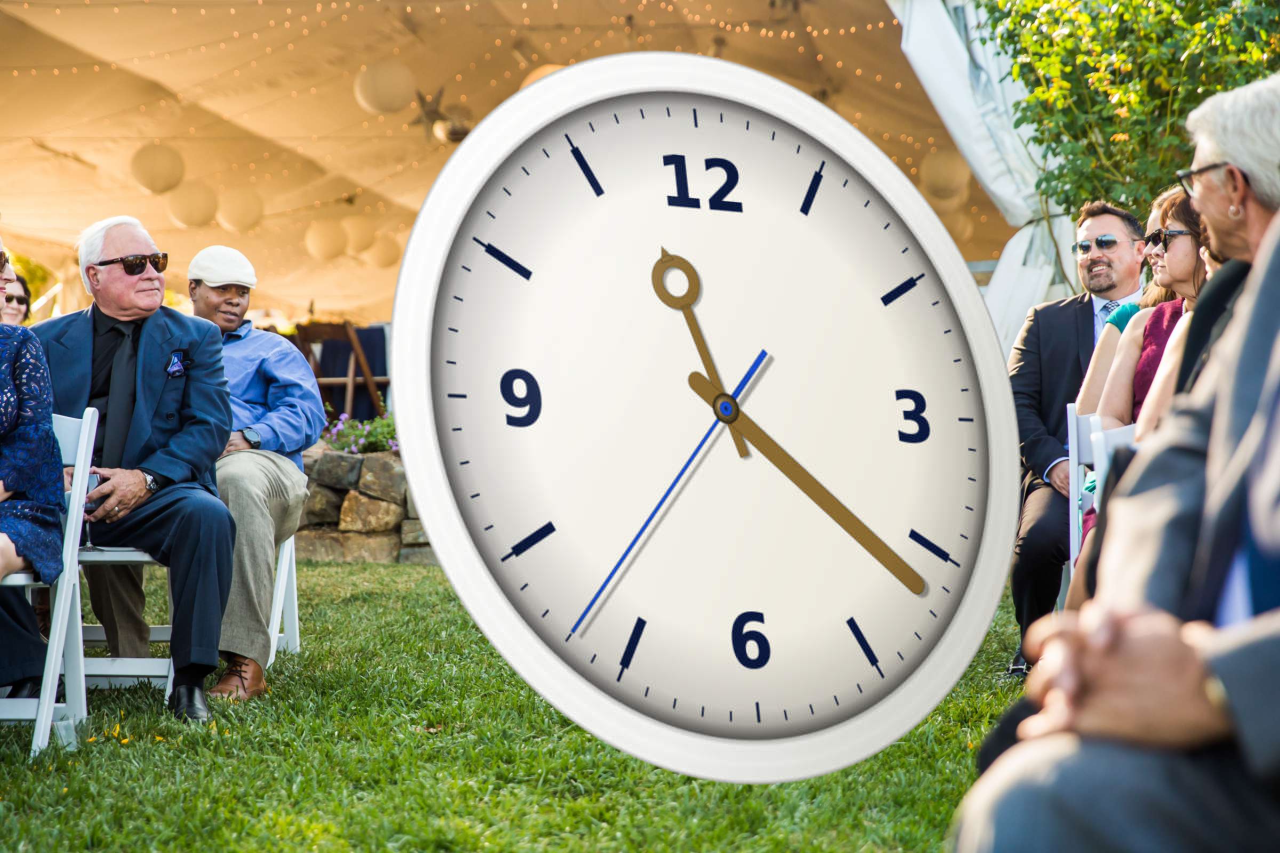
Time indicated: 11:21:37
